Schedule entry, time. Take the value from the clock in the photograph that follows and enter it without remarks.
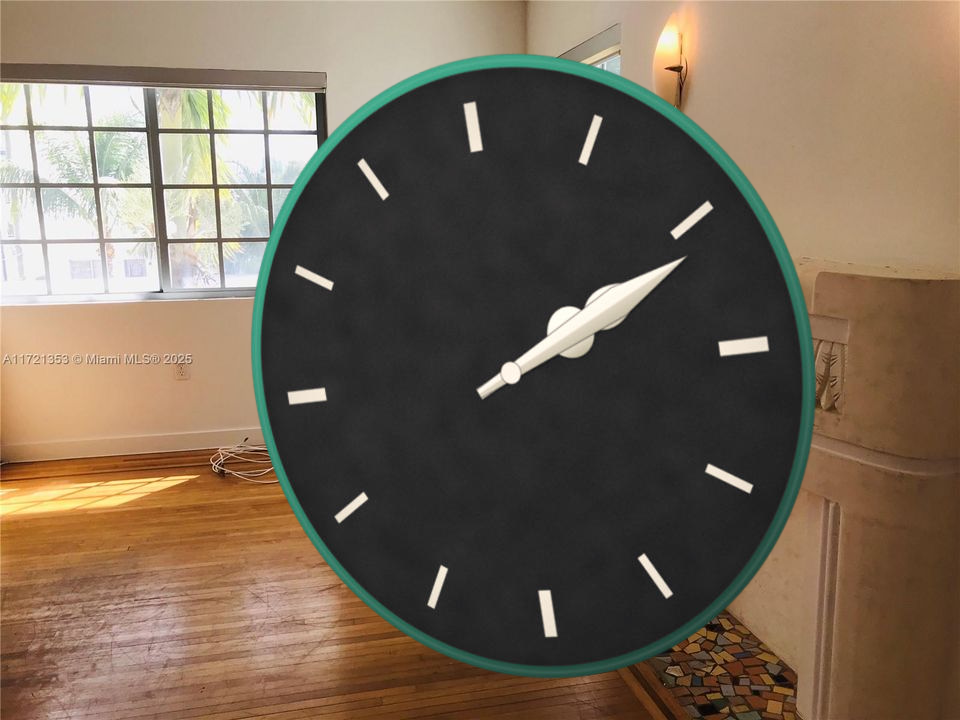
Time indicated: 2:11
